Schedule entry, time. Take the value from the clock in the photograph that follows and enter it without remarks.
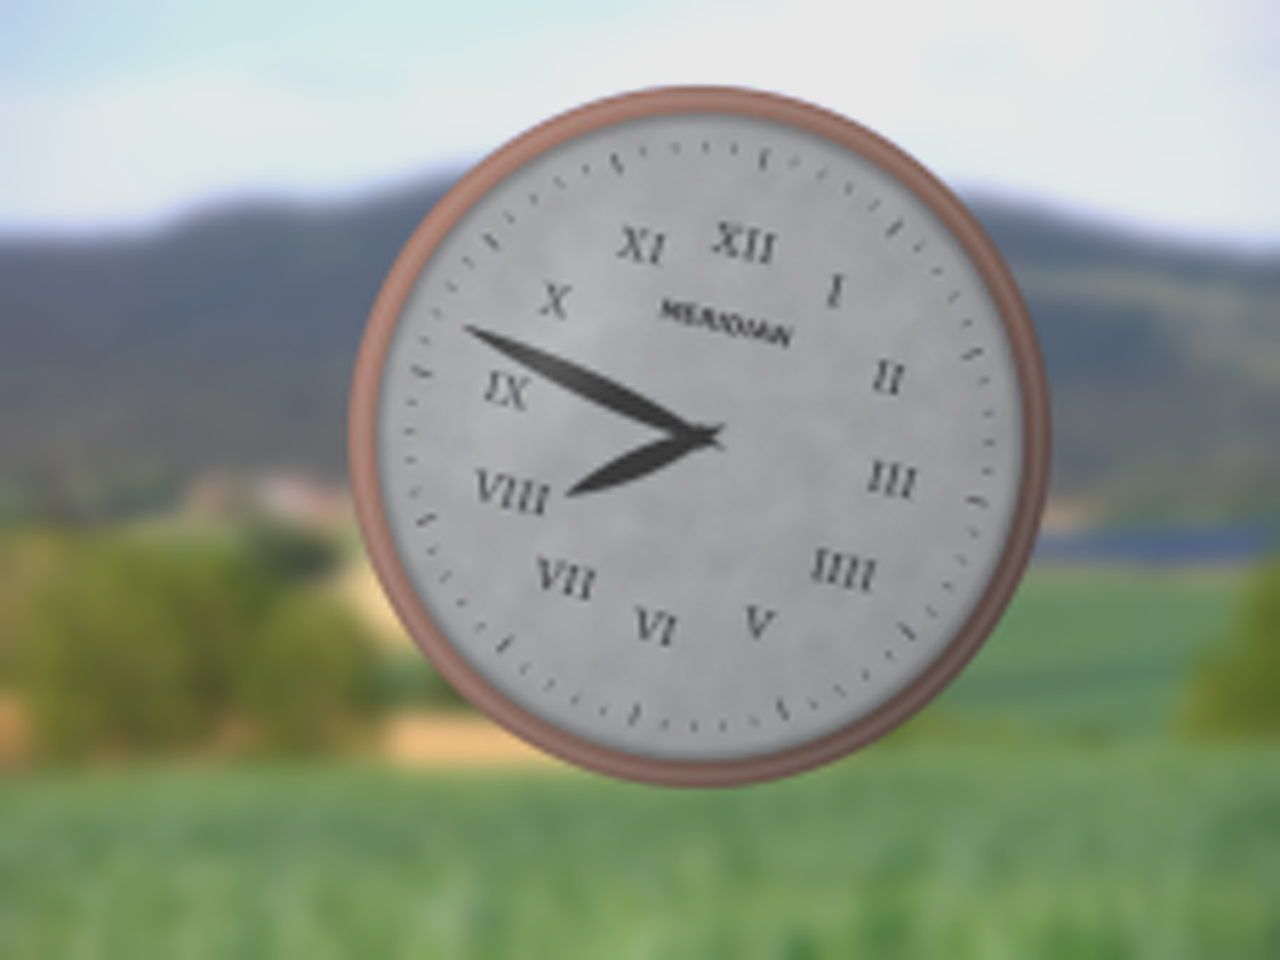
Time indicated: 7:47
